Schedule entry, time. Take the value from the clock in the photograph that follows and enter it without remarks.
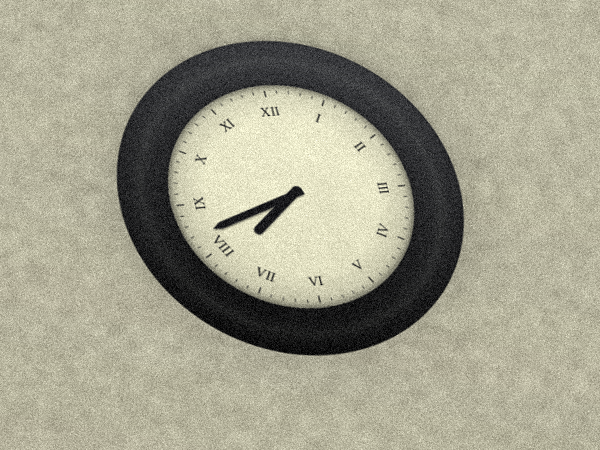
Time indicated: 7:42
